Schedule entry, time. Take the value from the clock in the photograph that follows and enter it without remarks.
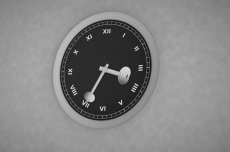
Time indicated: 3:35
